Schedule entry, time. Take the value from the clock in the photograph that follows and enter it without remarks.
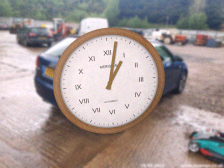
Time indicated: 1:02
